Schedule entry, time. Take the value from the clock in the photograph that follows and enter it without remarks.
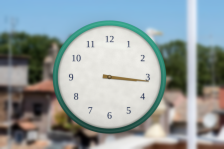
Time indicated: 3:16
